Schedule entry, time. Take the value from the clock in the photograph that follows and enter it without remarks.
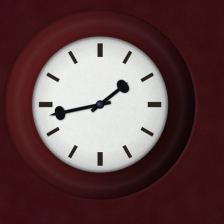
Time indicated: 1:43
